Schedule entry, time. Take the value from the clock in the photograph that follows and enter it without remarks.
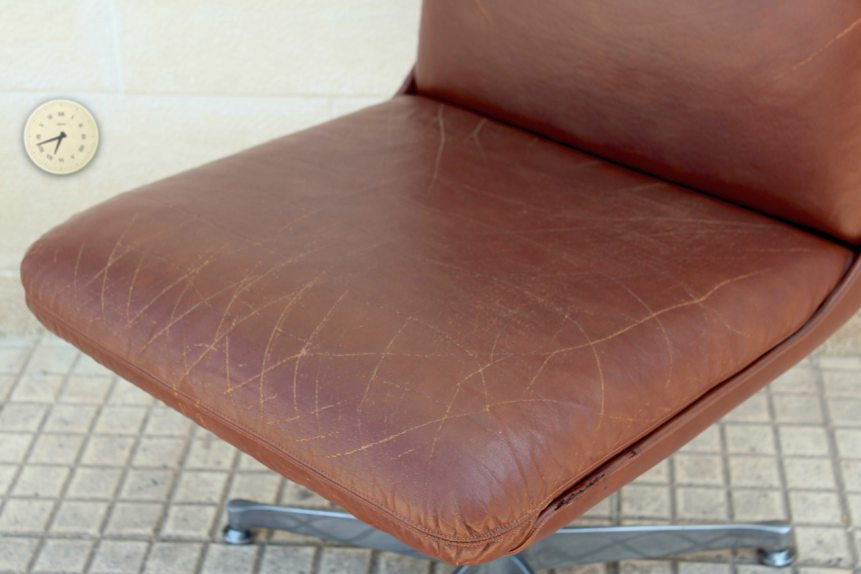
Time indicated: 6:42
